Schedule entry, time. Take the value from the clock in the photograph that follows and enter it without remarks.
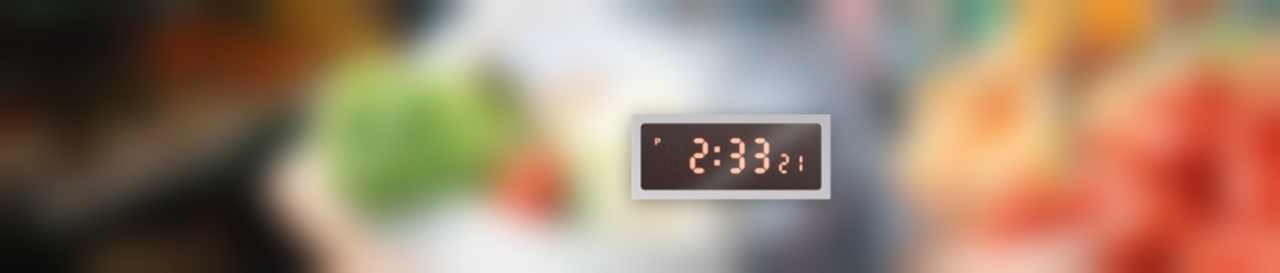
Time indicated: 2:33:21
